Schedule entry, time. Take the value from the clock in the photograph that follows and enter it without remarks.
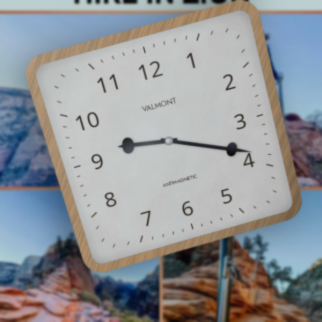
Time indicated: 9:19
